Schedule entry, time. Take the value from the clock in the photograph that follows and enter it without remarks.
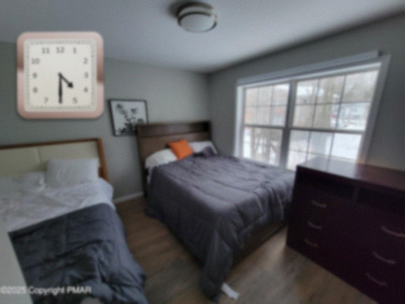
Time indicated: 4:30
